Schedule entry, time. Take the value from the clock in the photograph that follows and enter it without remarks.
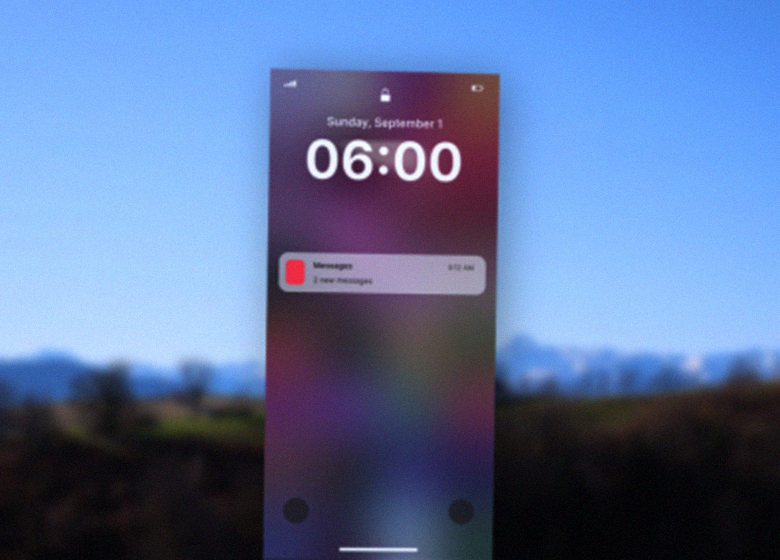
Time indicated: 6:00
